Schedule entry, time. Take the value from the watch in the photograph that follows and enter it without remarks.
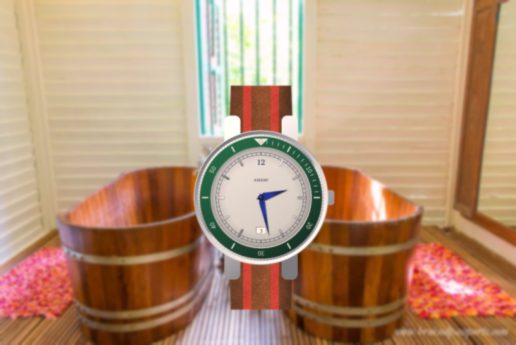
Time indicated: 2:28
